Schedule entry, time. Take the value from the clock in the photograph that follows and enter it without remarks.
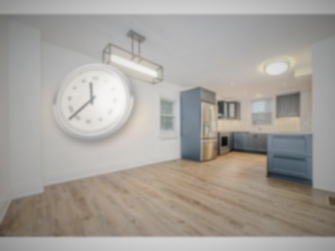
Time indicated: 11:37
